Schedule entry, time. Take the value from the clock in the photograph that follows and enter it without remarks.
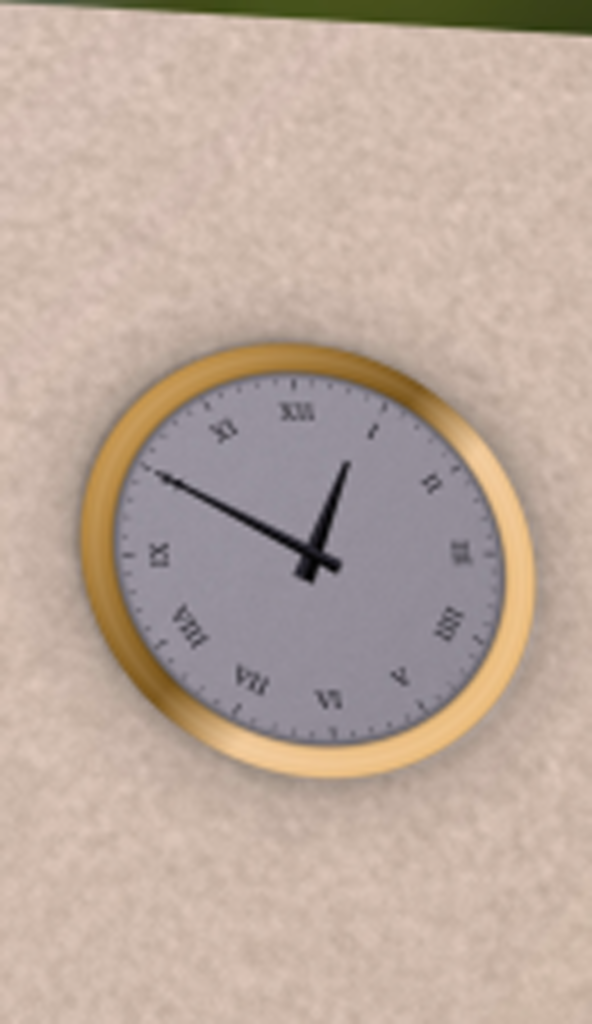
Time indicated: 12:50
